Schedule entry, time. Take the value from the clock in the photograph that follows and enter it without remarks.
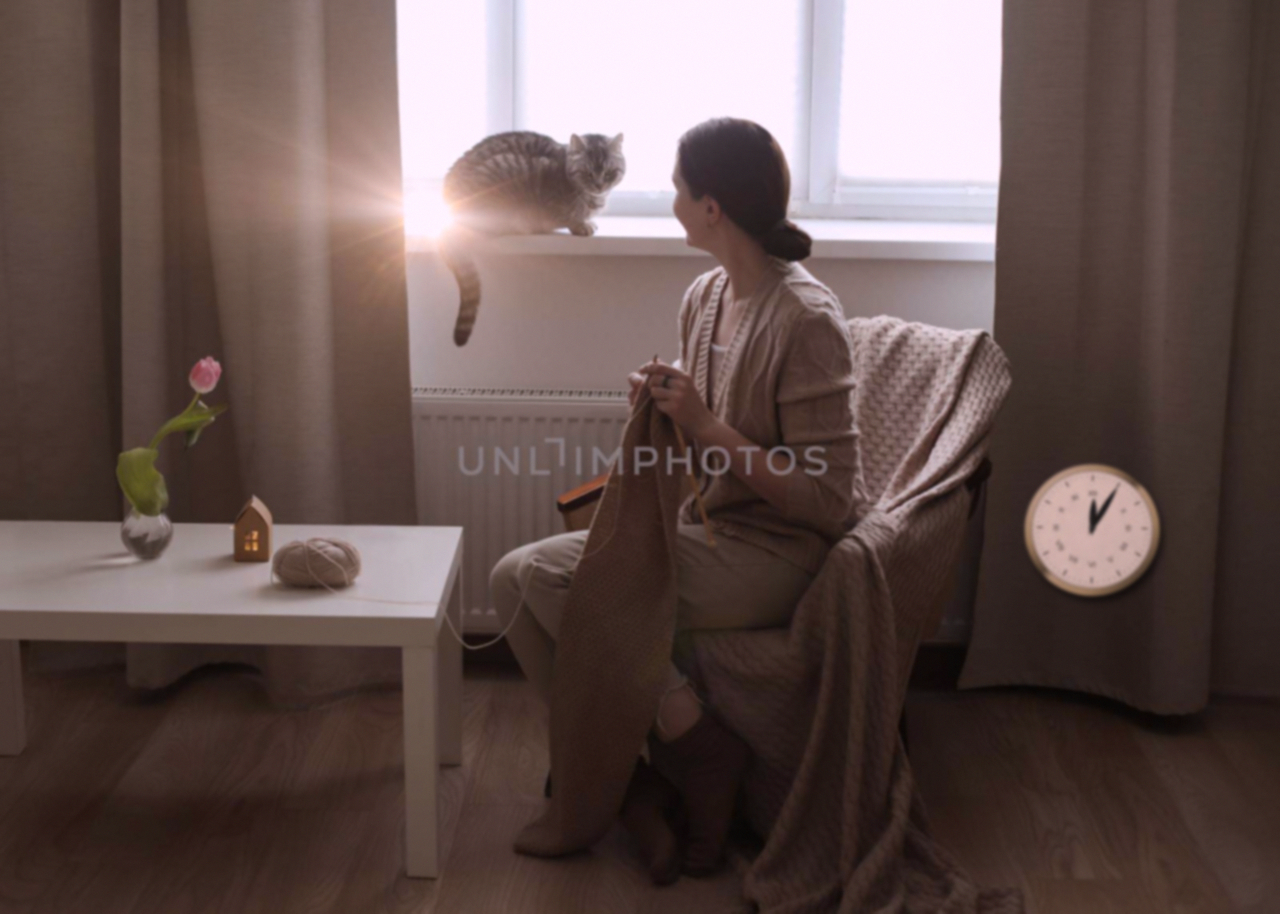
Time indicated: 12:05
